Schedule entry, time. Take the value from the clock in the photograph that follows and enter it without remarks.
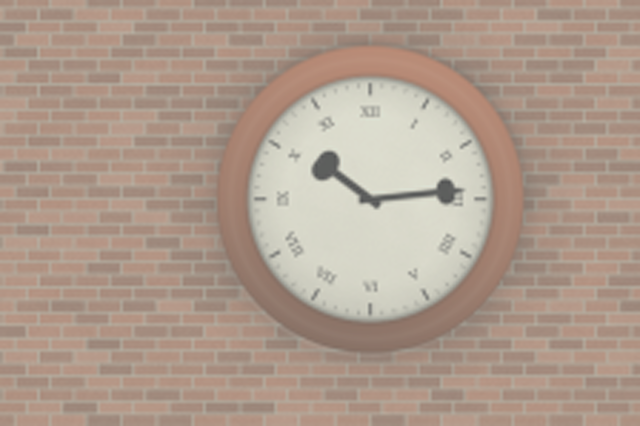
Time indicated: 10:14
